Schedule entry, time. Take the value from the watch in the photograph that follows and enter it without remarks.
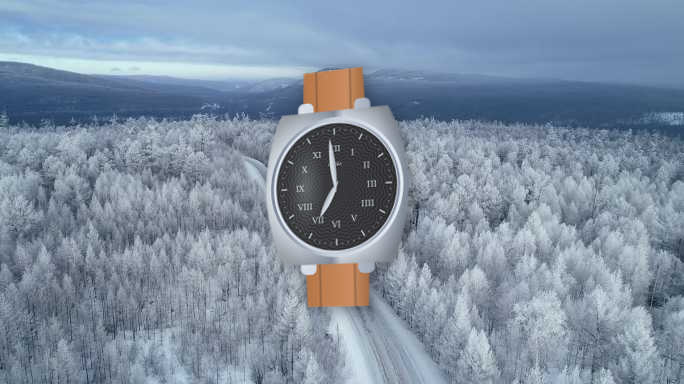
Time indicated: 6:59
